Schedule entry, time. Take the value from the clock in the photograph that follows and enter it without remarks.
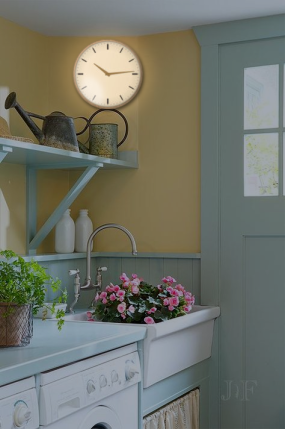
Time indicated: 10:14
